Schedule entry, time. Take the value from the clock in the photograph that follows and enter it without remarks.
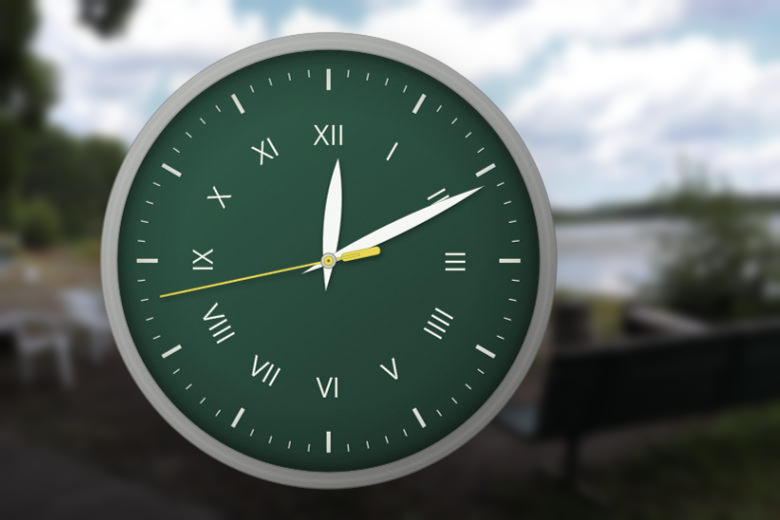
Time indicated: 12:10:43
